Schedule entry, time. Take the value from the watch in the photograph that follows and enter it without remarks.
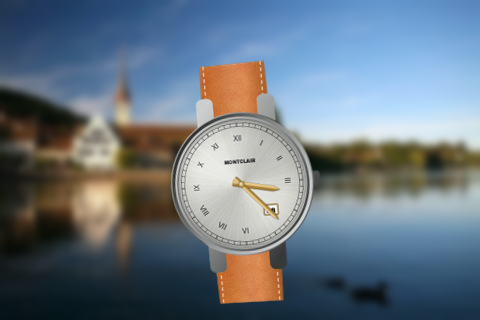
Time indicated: 3:23
